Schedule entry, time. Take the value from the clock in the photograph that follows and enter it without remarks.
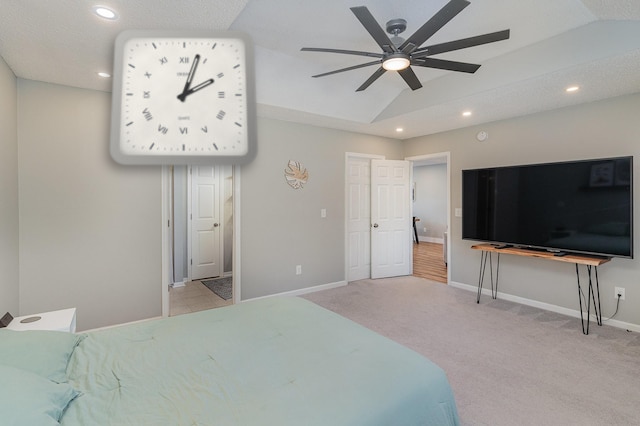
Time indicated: 2:03
